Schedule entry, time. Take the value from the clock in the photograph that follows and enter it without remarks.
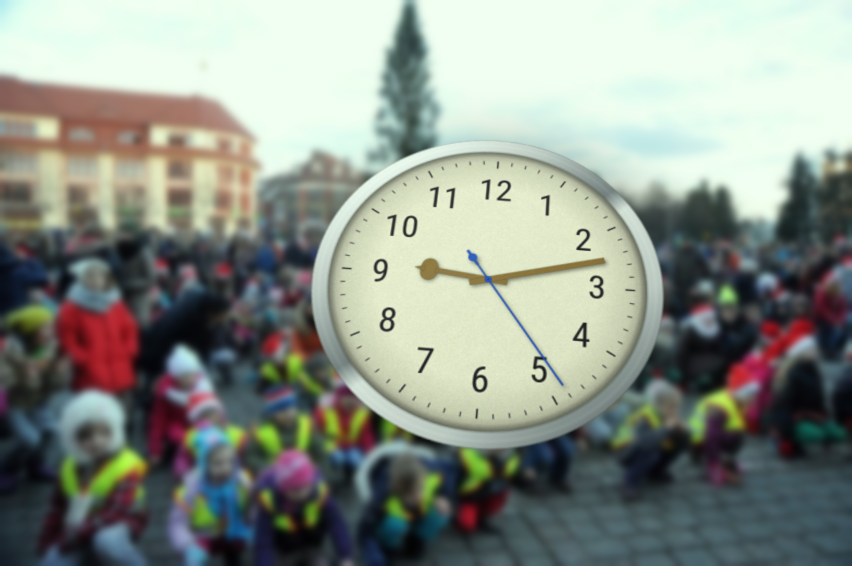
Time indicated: 9:12:24
